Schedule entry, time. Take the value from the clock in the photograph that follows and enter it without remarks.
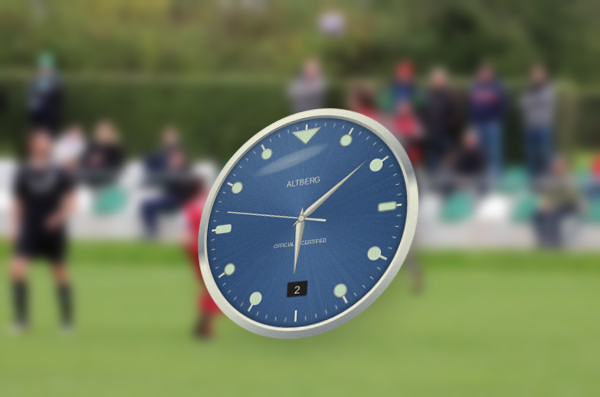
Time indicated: 6:08:47
